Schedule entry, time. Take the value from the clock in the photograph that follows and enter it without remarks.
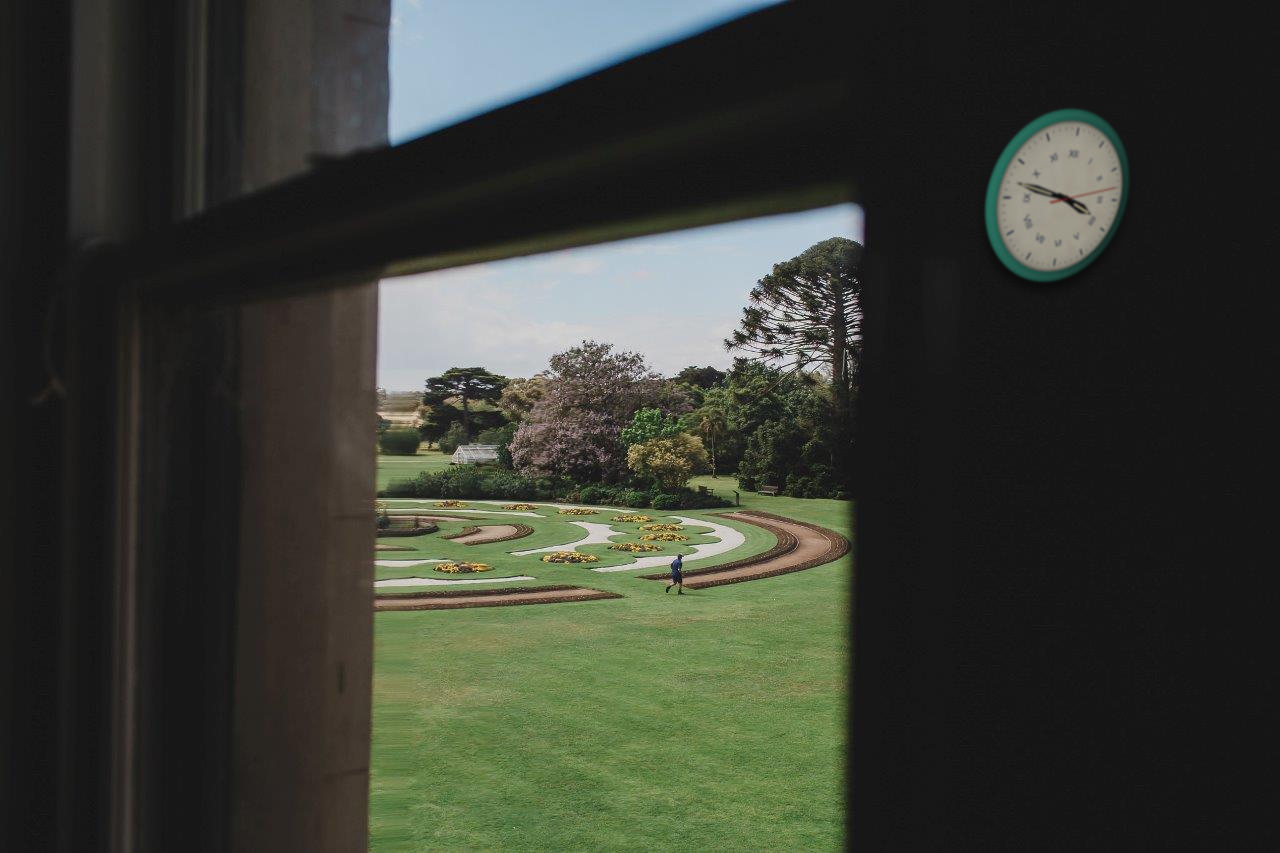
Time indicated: 3:47:13
